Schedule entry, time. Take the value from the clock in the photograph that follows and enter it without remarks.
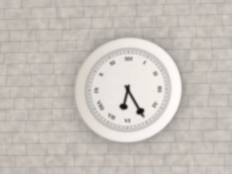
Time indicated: 6:25
